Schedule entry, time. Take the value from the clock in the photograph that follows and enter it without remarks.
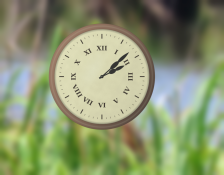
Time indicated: 2:08
